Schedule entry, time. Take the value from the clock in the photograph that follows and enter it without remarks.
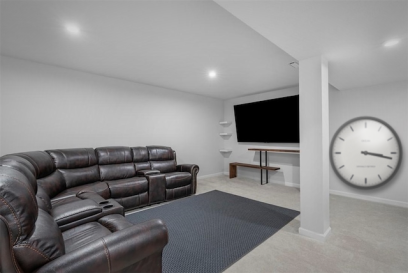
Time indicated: 3:17
